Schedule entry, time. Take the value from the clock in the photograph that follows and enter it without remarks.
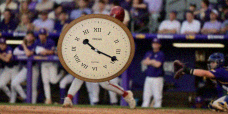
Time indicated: 10:19
